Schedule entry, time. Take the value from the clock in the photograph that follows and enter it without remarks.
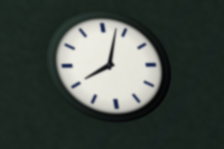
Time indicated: 8:03
